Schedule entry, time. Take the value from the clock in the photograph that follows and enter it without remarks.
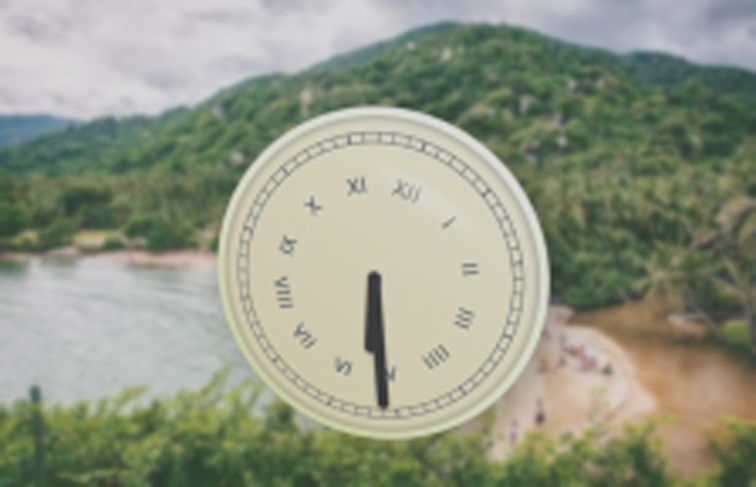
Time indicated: 5:26
